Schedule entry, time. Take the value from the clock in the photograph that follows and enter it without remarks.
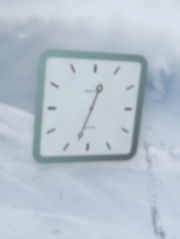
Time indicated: 12:33
